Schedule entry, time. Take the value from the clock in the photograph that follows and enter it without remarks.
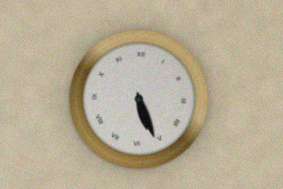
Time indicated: 5:26
